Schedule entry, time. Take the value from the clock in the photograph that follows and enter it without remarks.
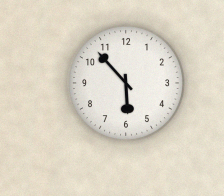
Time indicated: 5:53
